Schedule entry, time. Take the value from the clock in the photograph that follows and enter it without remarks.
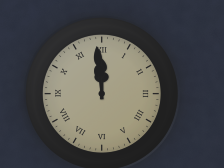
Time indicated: 11:59
